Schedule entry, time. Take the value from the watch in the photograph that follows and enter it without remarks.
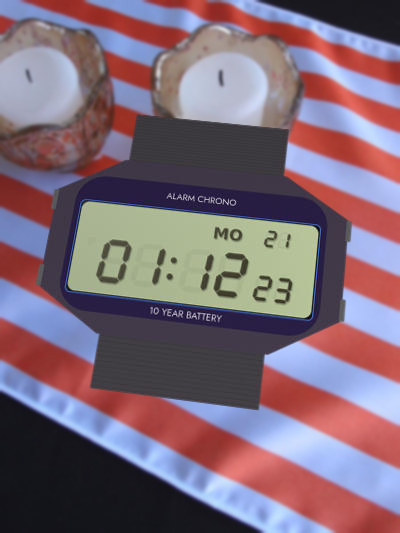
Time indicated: 1:12:23
